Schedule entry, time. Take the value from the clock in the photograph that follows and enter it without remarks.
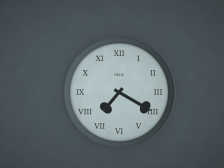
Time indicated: 7:20
